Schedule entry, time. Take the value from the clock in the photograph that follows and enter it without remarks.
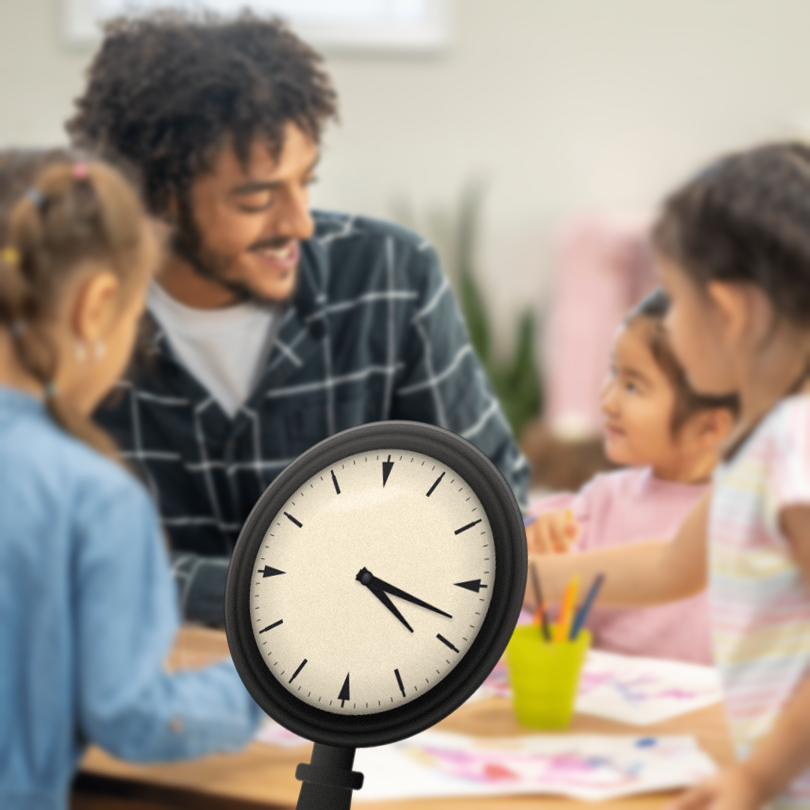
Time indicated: 4:18
